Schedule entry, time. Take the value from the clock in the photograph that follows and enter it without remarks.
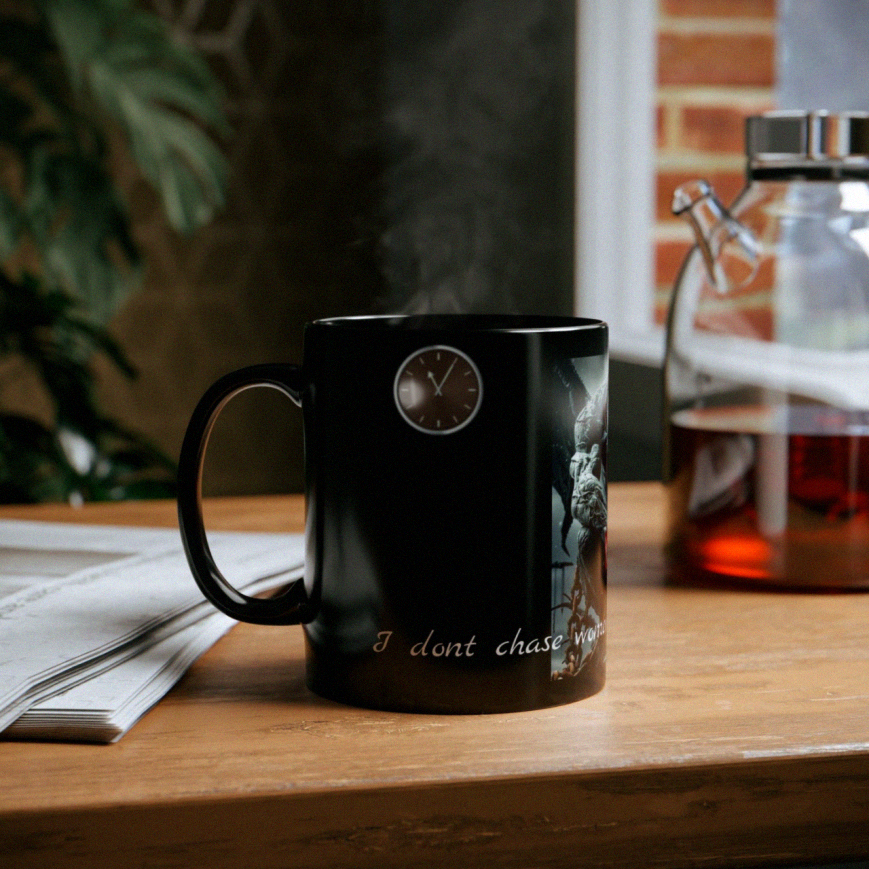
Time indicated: 11:05
